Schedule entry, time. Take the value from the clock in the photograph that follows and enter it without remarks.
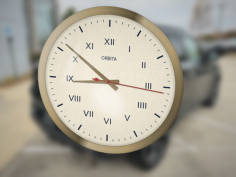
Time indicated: 8:51:16
